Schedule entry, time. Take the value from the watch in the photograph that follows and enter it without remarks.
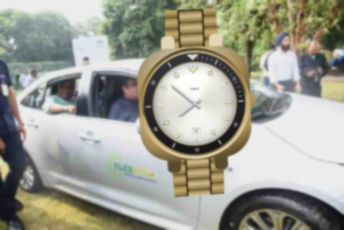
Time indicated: 7:52
